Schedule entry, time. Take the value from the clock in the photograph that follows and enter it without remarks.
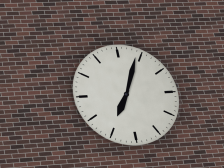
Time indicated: 7:04
